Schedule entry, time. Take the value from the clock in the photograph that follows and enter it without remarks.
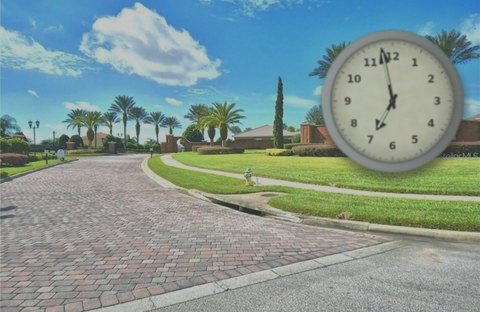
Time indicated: 6:58
